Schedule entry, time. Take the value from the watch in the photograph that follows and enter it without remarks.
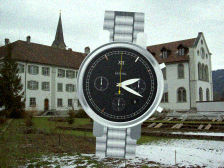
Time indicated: 2:19
